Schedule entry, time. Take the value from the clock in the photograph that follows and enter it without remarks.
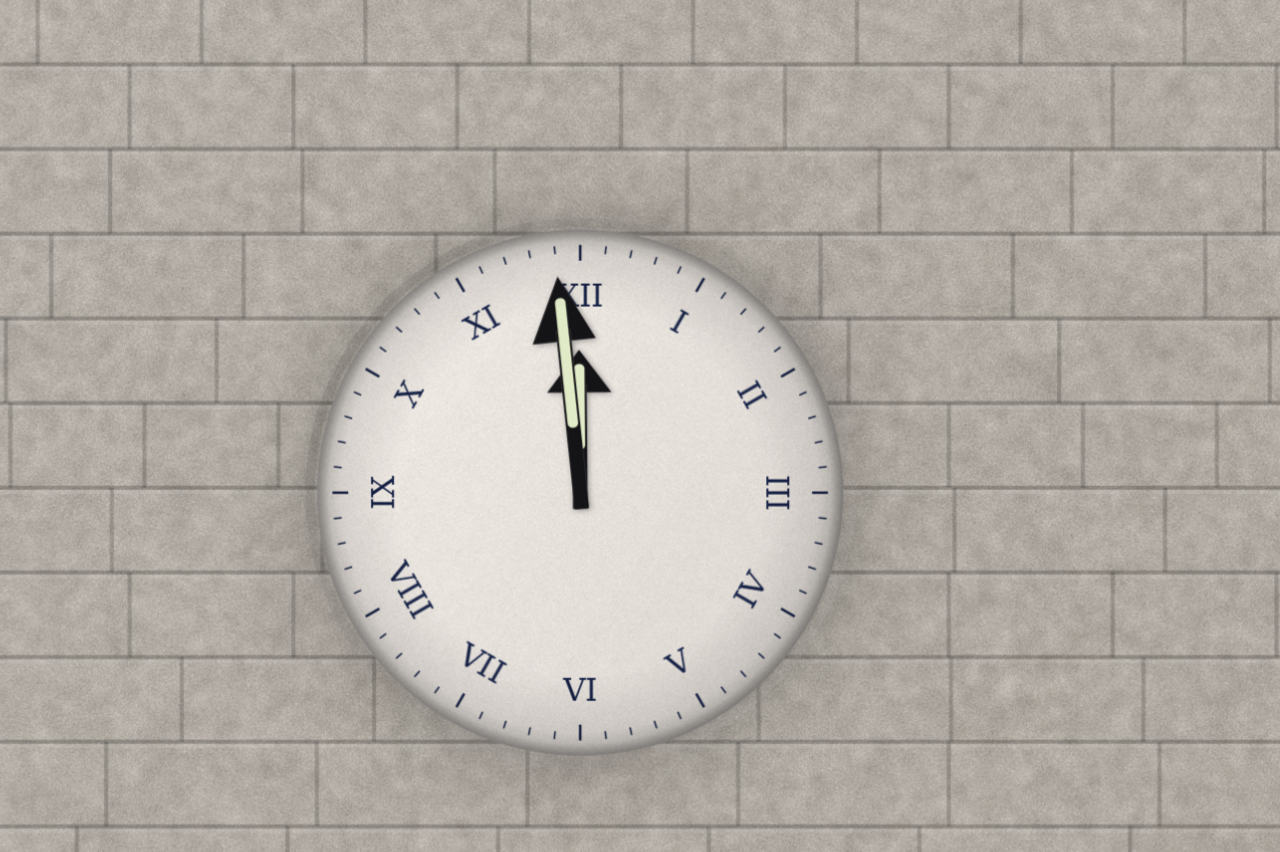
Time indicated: 11:59
